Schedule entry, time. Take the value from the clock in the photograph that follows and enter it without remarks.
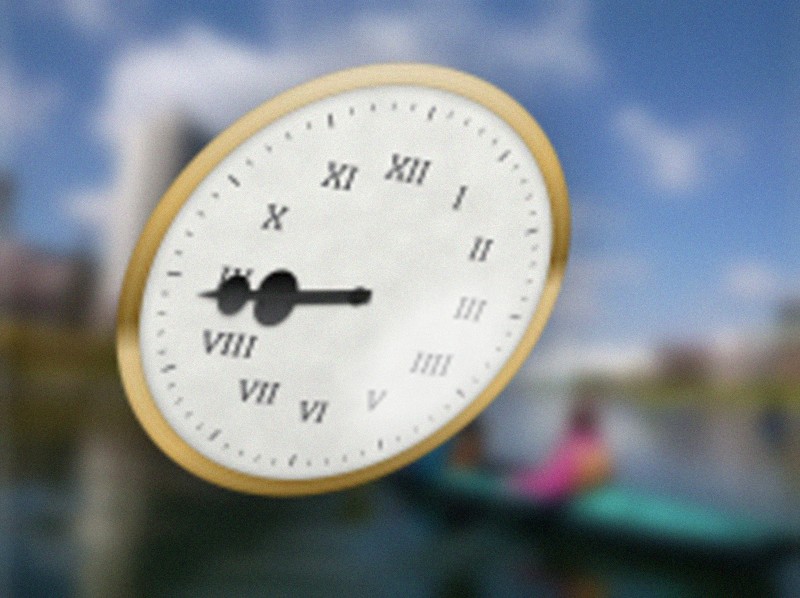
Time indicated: 8:44
